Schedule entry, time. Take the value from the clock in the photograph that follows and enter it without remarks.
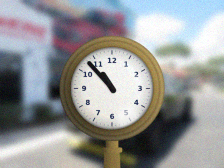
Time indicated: 10:53
